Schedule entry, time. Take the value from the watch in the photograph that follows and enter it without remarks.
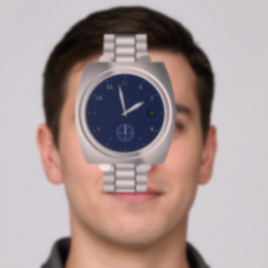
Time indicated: 1:58
